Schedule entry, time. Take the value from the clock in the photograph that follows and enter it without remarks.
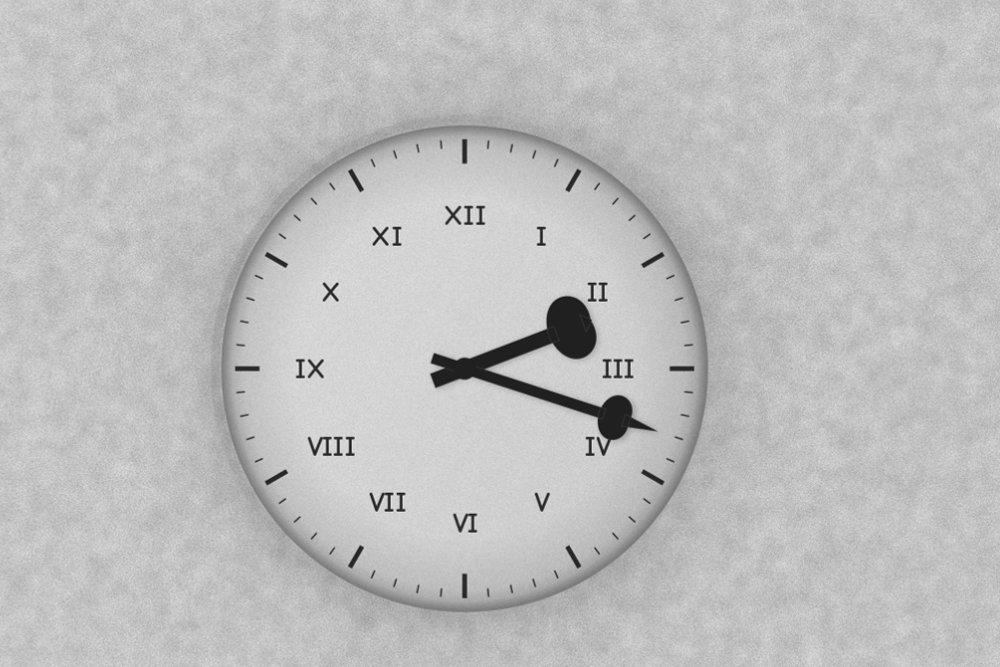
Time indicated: 2:18
